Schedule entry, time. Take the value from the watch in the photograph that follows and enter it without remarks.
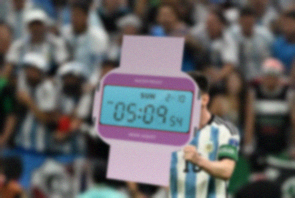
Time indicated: 5:09
